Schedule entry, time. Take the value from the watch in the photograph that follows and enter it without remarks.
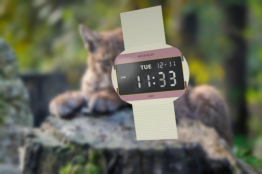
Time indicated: 11:33
